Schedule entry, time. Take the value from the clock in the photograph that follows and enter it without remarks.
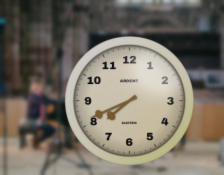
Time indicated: 7:41
